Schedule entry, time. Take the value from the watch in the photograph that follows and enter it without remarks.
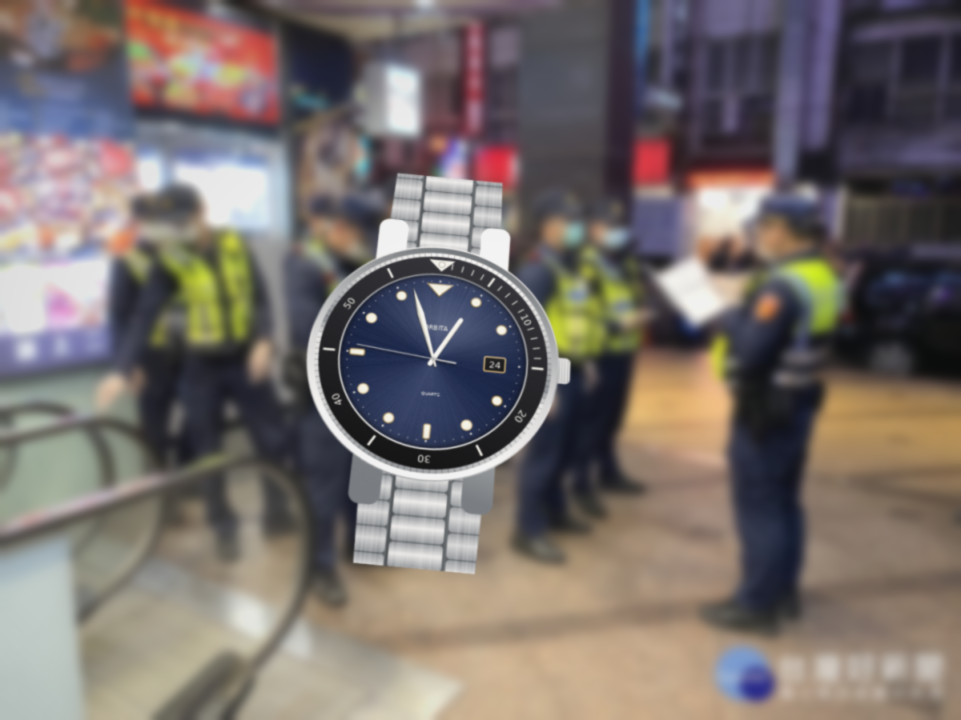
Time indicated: 12:56:46
